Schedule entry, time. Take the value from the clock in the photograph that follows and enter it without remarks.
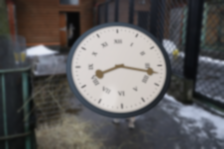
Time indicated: 8:17
